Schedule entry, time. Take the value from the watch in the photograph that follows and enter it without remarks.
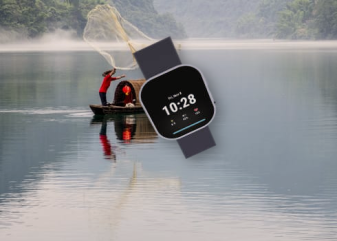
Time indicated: 10:28
